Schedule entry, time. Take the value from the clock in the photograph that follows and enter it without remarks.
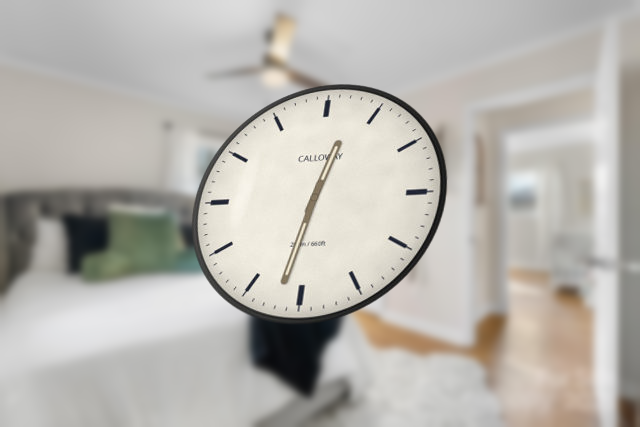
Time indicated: 12:32
